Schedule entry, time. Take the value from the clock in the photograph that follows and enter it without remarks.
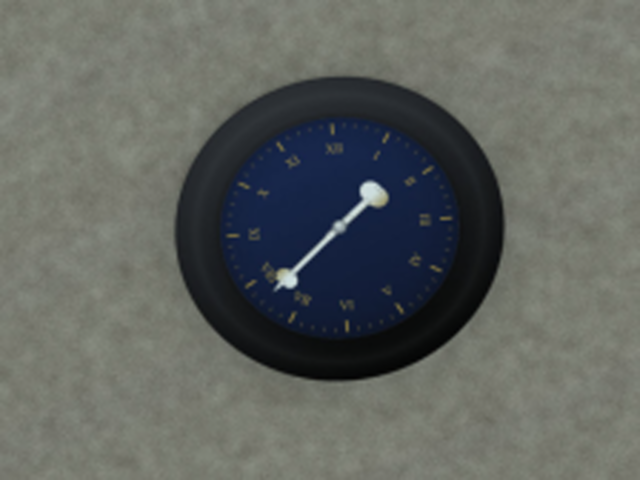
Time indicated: 1:38
